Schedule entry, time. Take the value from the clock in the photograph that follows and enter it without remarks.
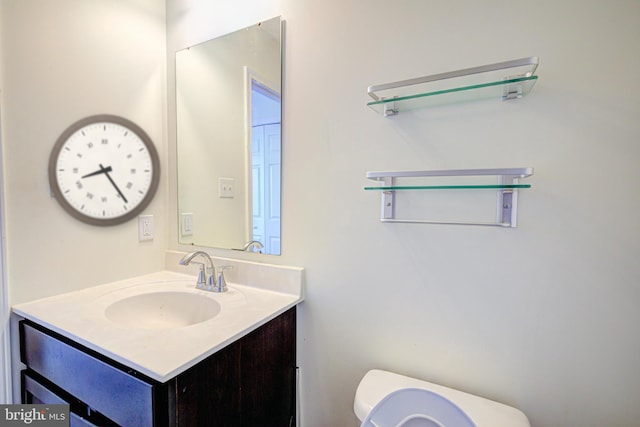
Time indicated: 8:24
